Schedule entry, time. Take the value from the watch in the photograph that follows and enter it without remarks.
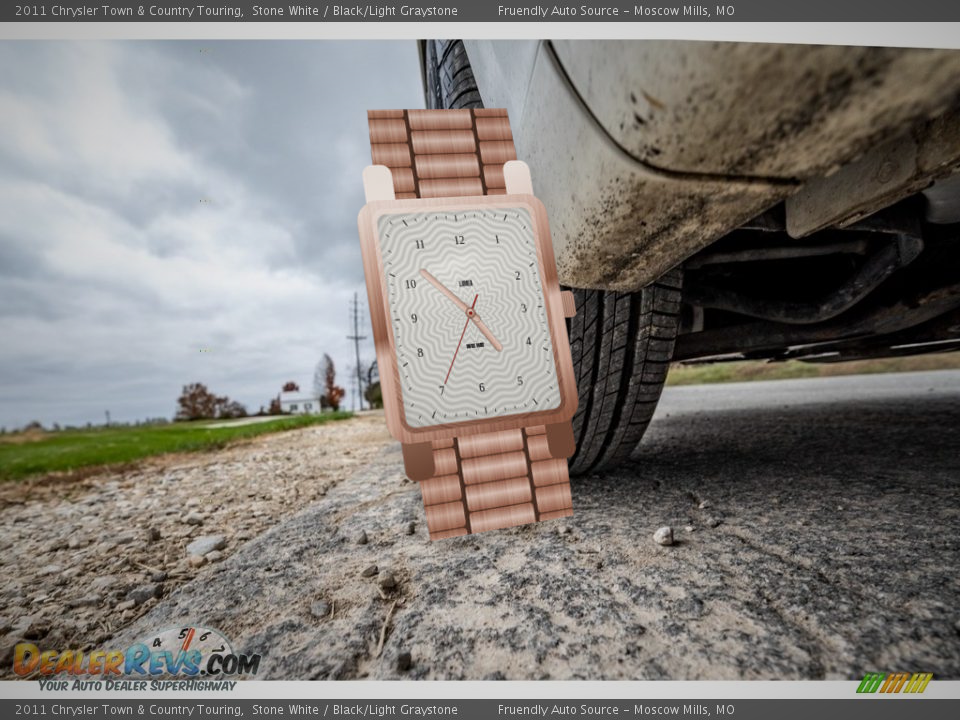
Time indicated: 4:52:35
